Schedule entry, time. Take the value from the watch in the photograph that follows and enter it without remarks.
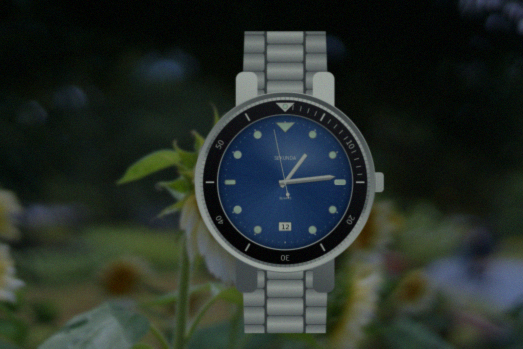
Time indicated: 1:13:58
